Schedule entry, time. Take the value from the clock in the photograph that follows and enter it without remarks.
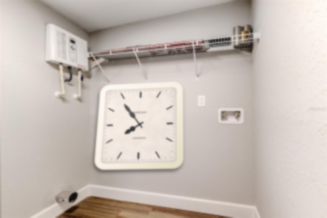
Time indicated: 7:54
